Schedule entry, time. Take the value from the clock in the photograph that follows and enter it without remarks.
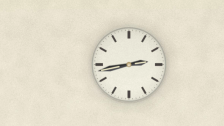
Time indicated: 2:43
